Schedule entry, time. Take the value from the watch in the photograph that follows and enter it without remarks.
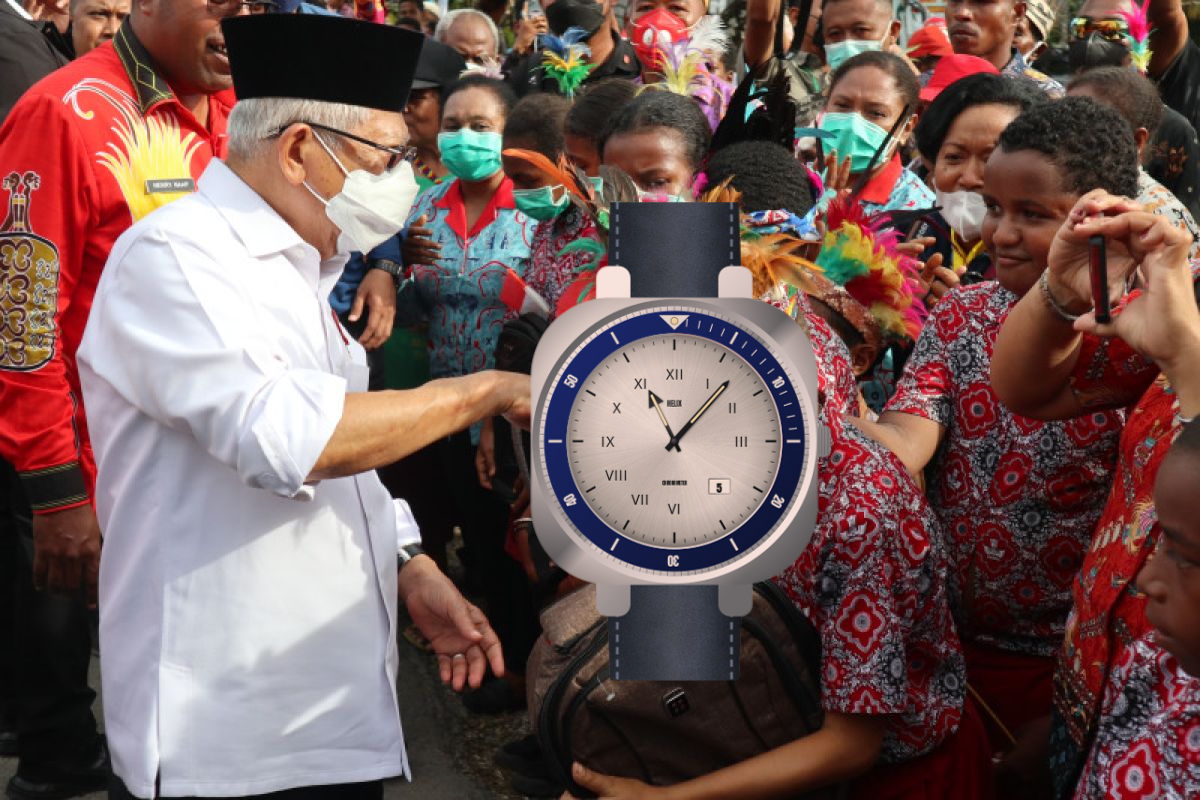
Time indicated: 11:07
